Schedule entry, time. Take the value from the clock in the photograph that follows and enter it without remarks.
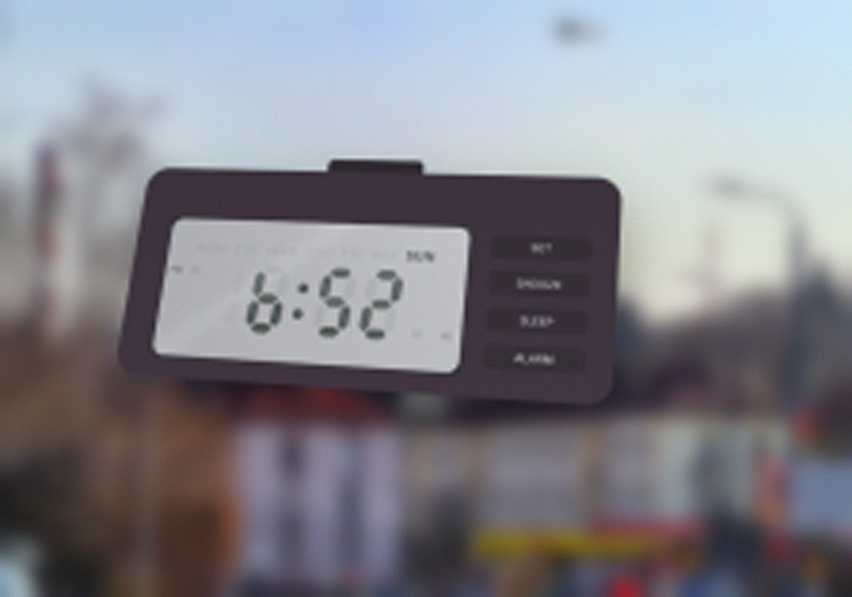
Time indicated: 6:52
